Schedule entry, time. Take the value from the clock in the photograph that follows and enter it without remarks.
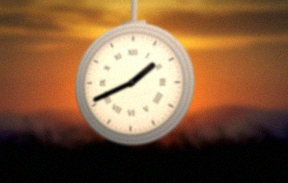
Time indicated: 1:41
